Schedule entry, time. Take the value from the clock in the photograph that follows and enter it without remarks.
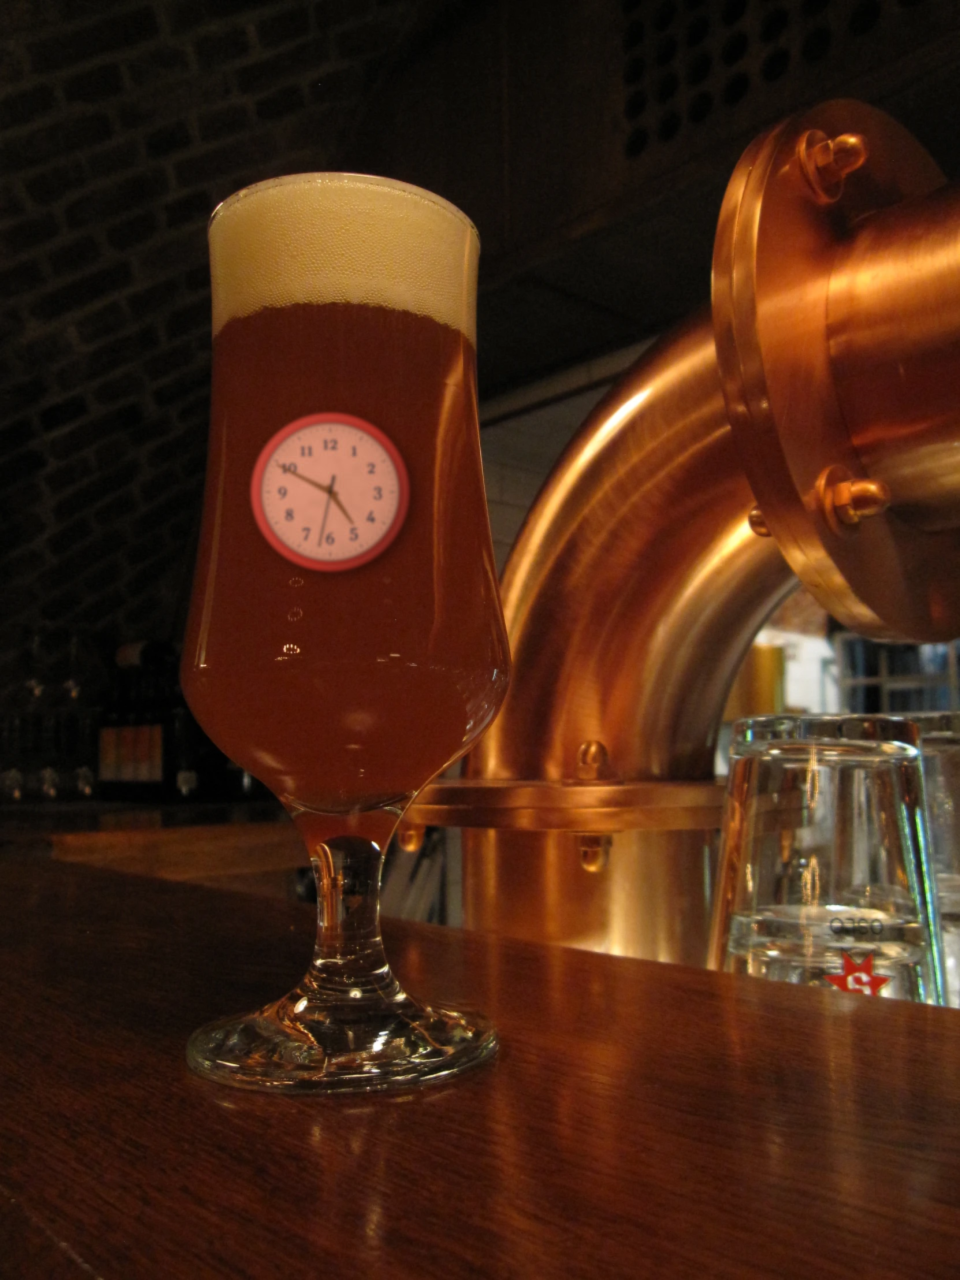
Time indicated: 4:49:32
